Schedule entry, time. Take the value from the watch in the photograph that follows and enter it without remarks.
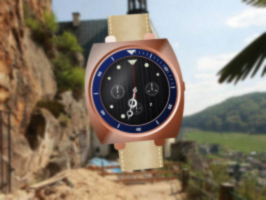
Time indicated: 6:33
